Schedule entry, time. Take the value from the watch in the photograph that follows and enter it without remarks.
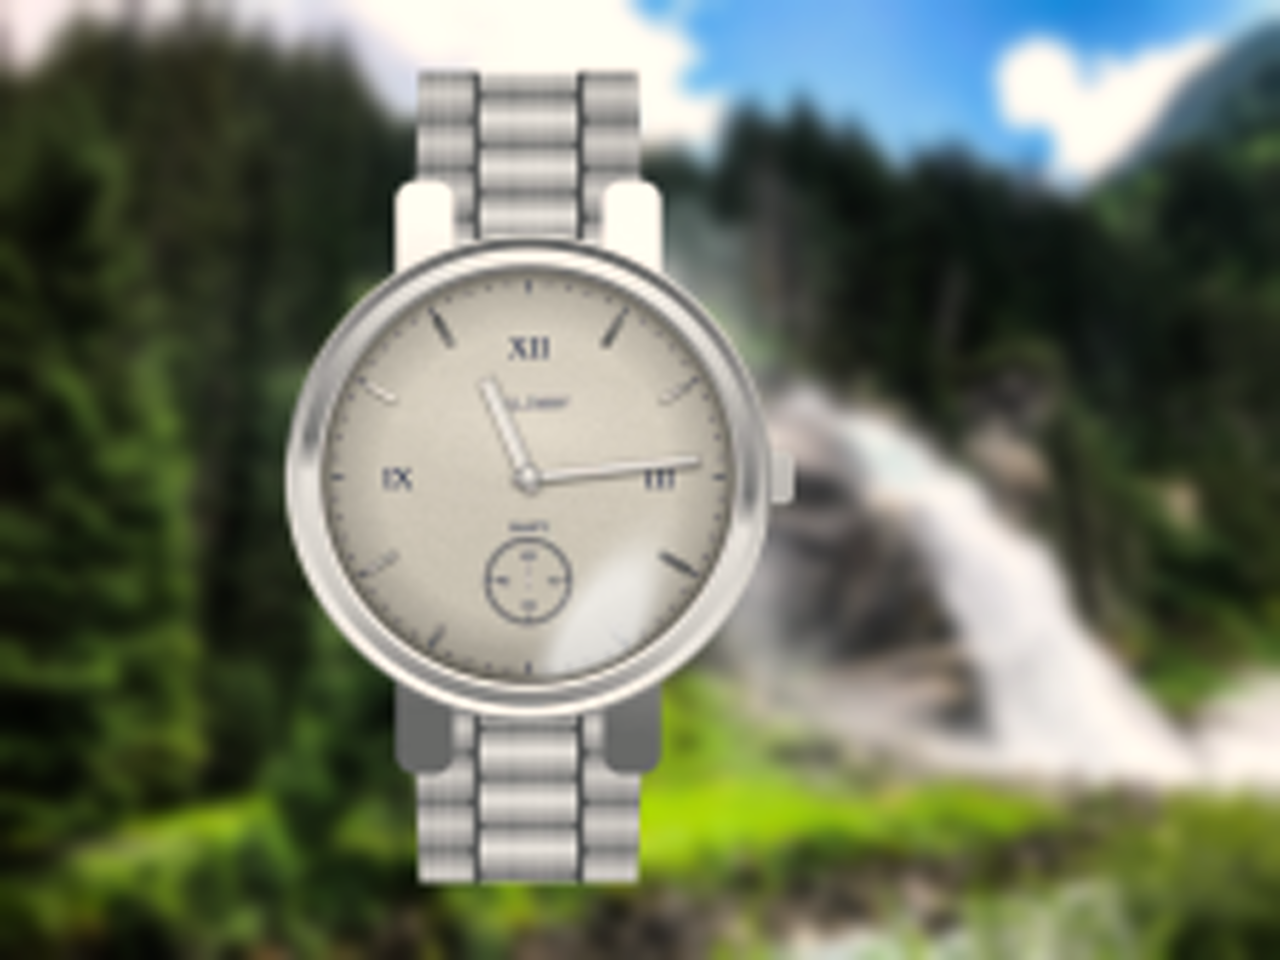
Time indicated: 11:14
